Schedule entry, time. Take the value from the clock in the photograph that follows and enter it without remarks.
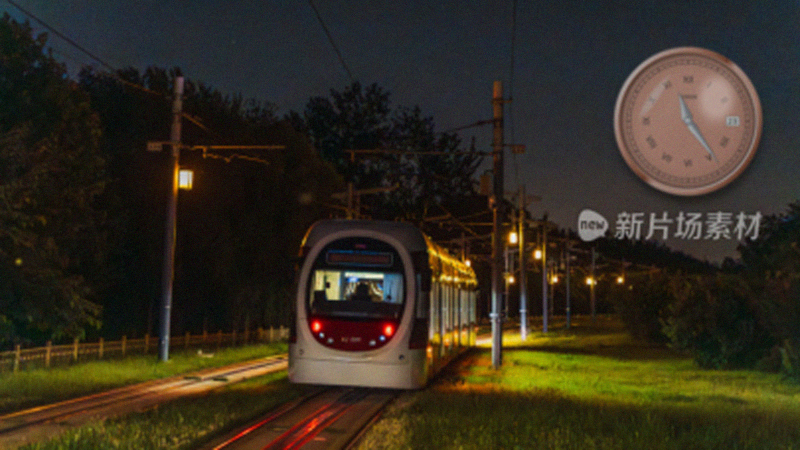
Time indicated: 11:24
